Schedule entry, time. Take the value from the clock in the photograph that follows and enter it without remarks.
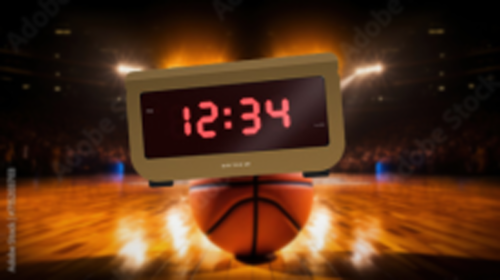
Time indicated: 12:34
